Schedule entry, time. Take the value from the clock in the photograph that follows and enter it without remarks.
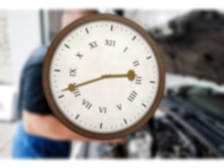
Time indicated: 2:41
